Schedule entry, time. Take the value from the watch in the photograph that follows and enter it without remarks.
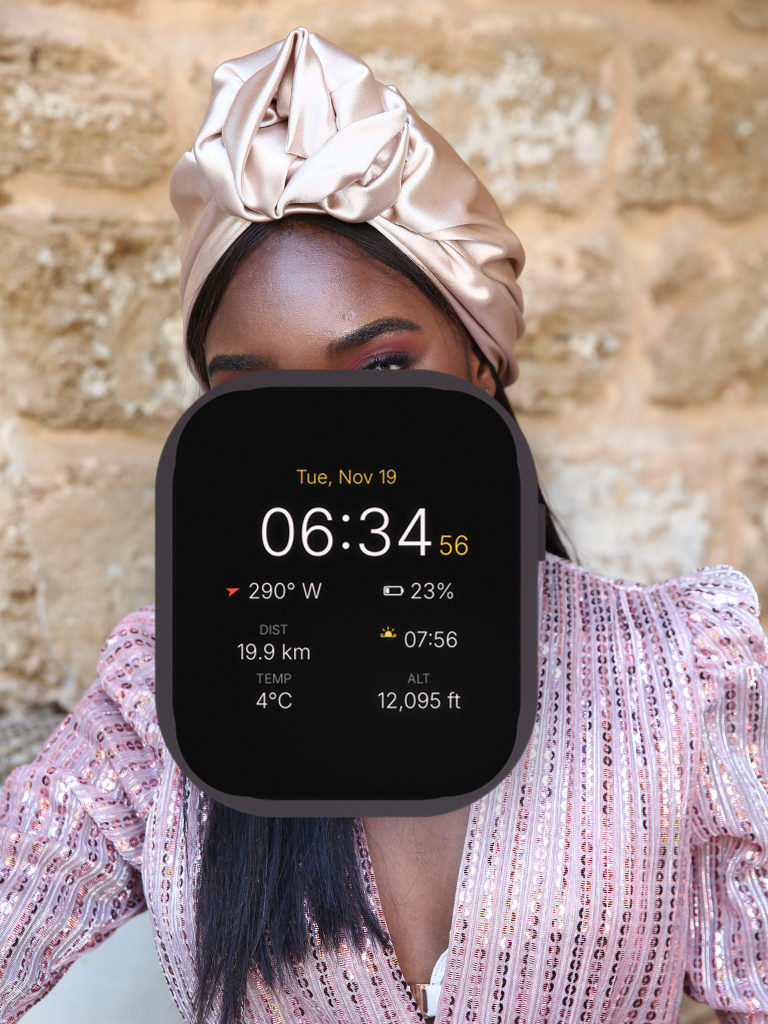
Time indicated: 6:34:56
